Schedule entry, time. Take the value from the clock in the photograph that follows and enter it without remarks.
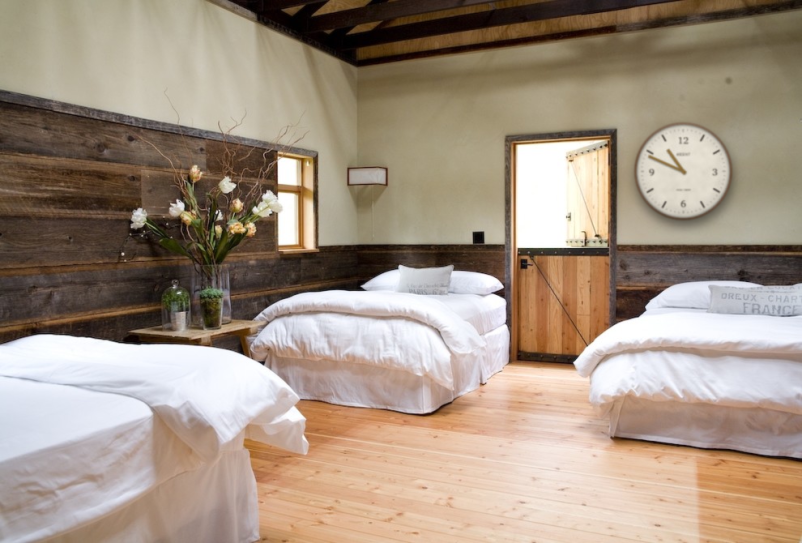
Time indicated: 10:49
